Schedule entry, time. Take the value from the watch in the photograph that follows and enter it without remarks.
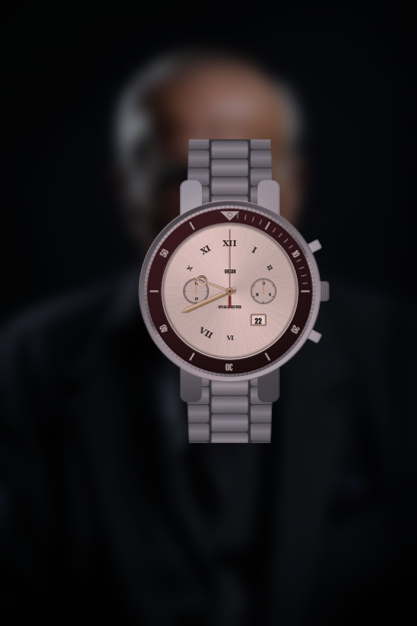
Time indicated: 9:41
